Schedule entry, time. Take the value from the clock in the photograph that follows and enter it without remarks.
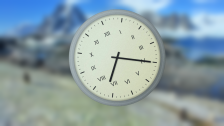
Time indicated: 7:20
